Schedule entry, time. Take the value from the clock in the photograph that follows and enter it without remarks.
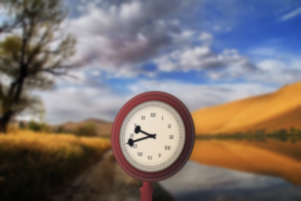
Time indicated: 9:42
